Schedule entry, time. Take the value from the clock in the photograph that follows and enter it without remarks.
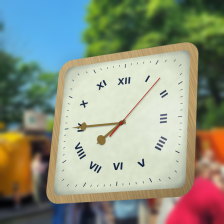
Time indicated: 7:45:07
